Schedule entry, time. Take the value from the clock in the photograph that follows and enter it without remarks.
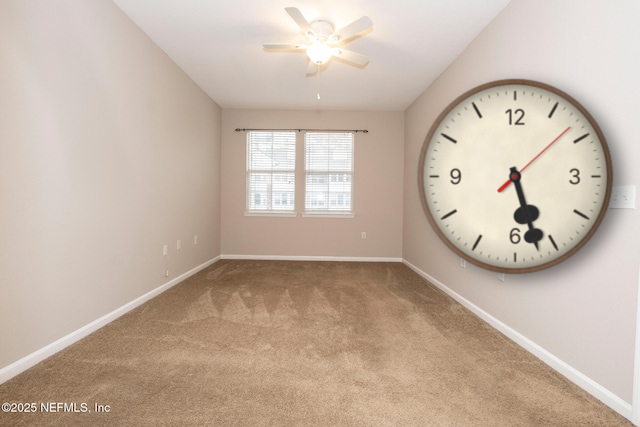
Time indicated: 5:27:08
